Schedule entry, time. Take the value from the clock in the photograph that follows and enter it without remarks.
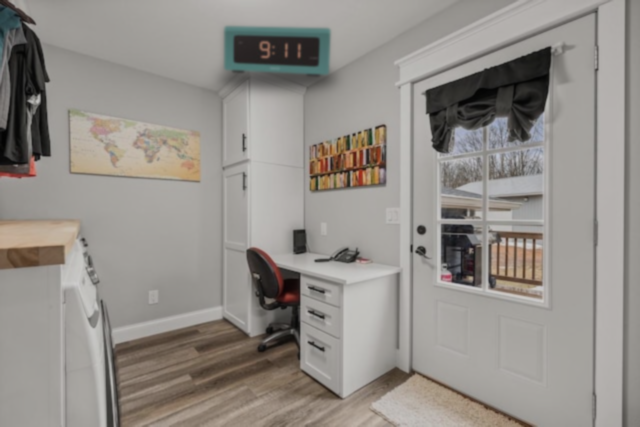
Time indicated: 9:11
